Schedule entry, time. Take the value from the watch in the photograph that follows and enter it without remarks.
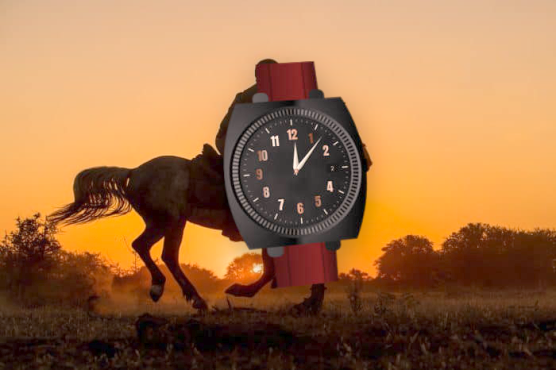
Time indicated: 12:07
